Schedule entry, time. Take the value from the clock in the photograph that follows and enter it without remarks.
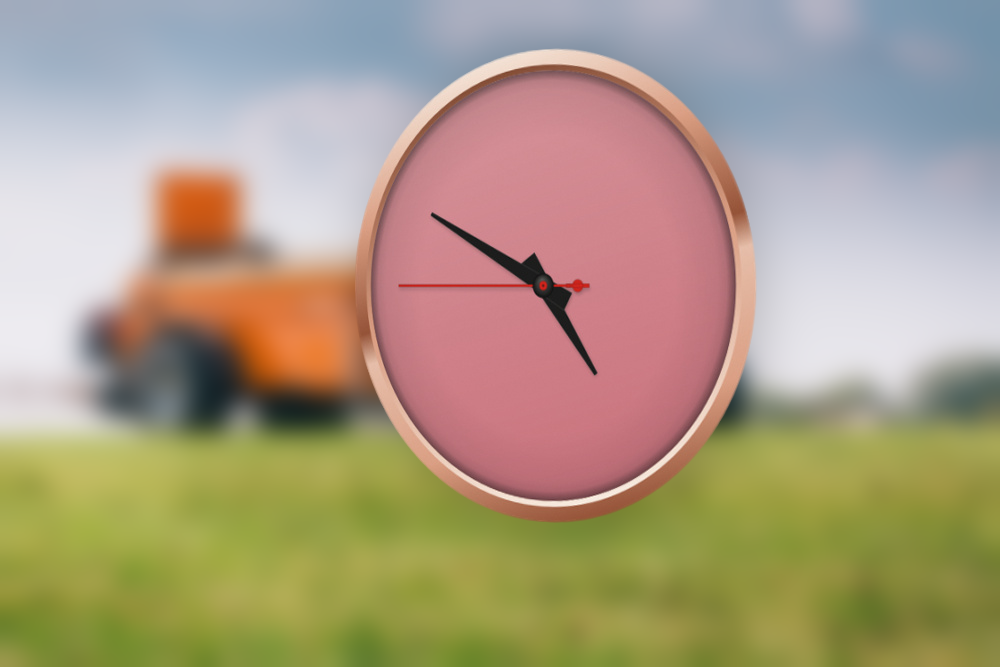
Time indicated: 4:49:45
